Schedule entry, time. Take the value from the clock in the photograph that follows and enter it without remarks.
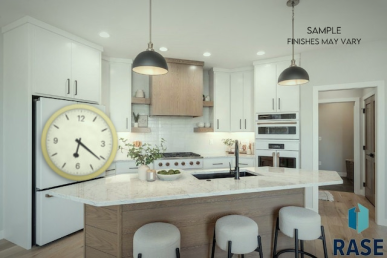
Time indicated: 6:21
